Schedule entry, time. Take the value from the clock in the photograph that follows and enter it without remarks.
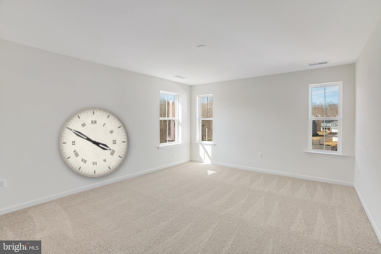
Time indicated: 3:50
